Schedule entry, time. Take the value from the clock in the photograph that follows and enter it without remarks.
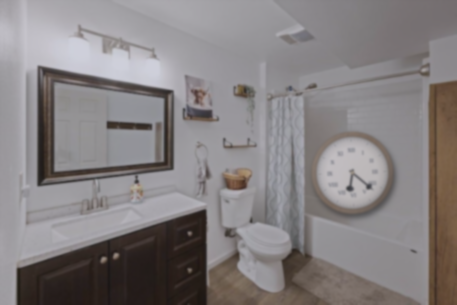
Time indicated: 6:22
